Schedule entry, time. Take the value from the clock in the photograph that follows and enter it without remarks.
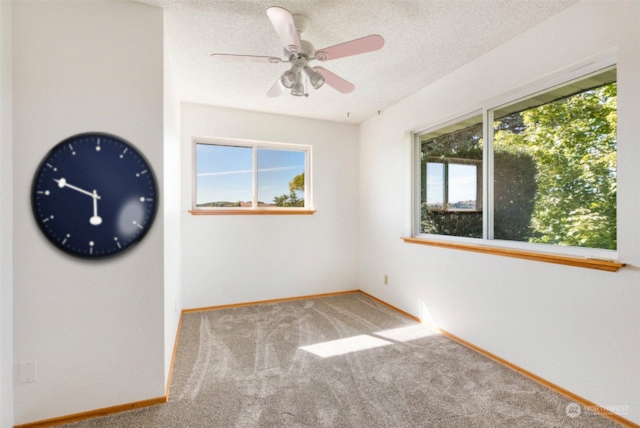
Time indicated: 5:48
